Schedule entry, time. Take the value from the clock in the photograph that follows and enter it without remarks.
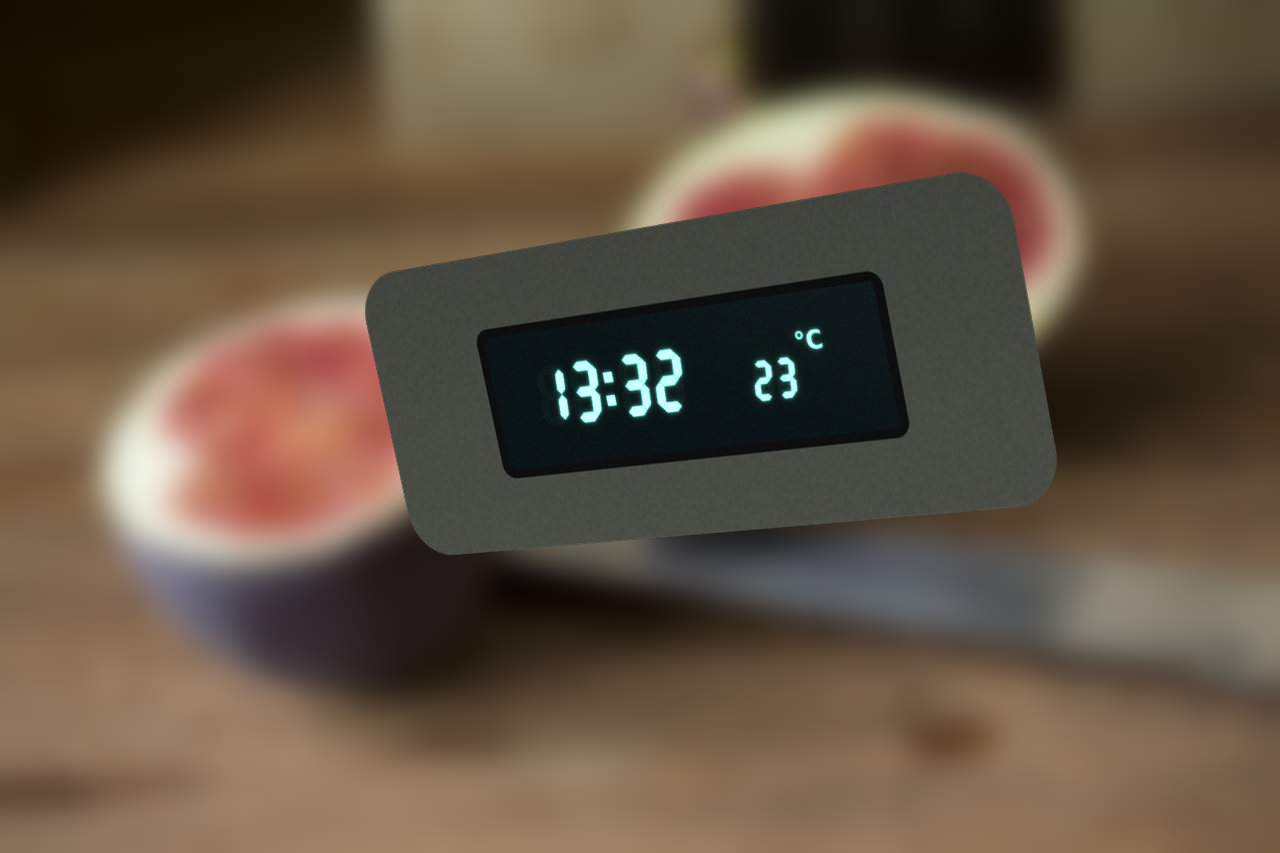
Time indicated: 13:32
